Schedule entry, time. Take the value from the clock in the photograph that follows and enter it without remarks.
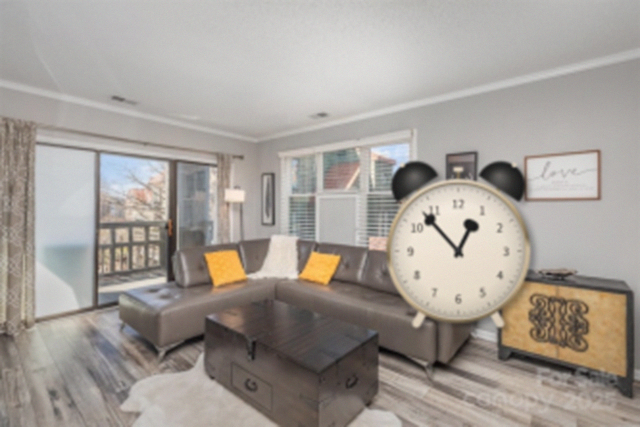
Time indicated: 12:53
